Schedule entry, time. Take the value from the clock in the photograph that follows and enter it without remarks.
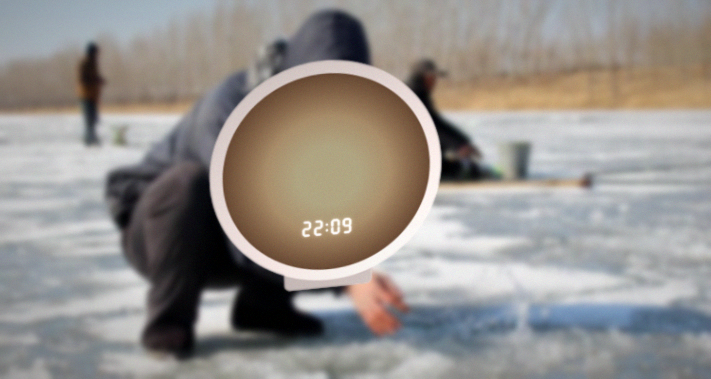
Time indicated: 22:09
